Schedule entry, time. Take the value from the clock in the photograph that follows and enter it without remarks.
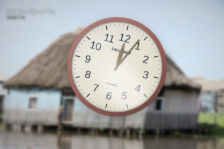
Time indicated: 12:04
